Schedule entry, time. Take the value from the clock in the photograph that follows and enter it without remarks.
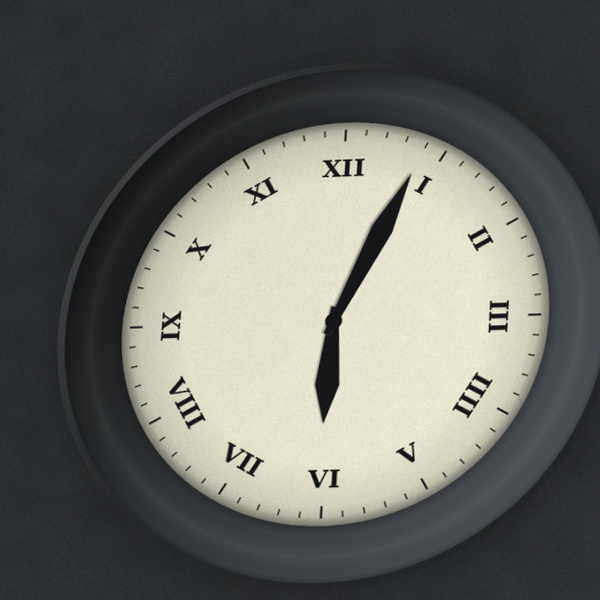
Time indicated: 6:04
